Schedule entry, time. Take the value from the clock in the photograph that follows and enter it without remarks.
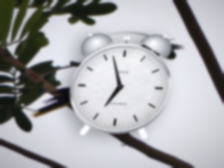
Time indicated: 6:57
